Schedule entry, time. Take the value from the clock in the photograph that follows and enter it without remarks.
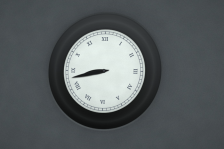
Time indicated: 8:43
